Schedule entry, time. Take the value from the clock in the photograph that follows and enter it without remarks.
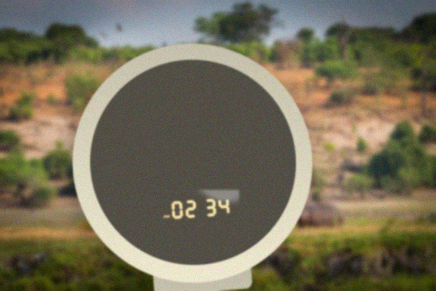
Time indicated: 2:34
